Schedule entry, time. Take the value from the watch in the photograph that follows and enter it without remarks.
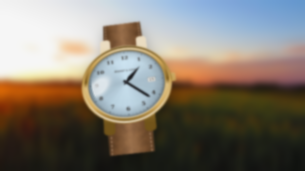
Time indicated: 1:22
